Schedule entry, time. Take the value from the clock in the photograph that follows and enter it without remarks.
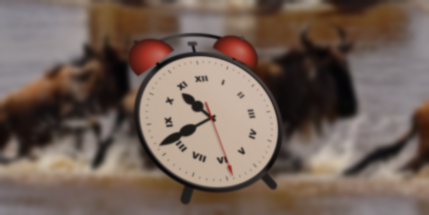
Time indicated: 10:41:29
